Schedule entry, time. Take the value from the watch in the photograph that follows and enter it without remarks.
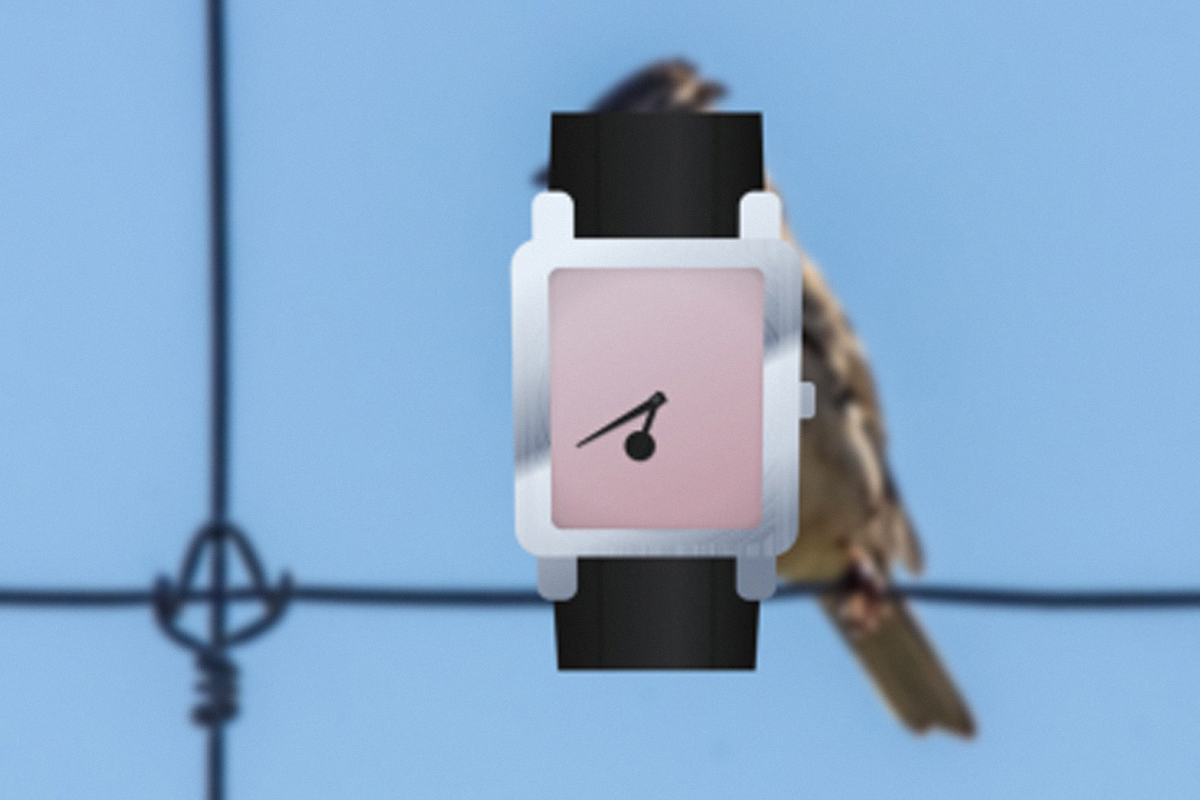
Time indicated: 6:40
